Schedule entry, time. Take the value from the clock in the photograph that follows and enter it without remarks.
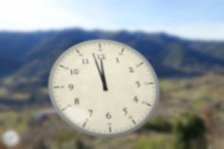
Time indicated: 11:58
